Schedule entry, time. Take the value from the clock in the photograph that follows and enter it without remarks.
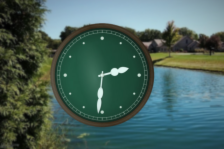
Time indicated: 2:31
